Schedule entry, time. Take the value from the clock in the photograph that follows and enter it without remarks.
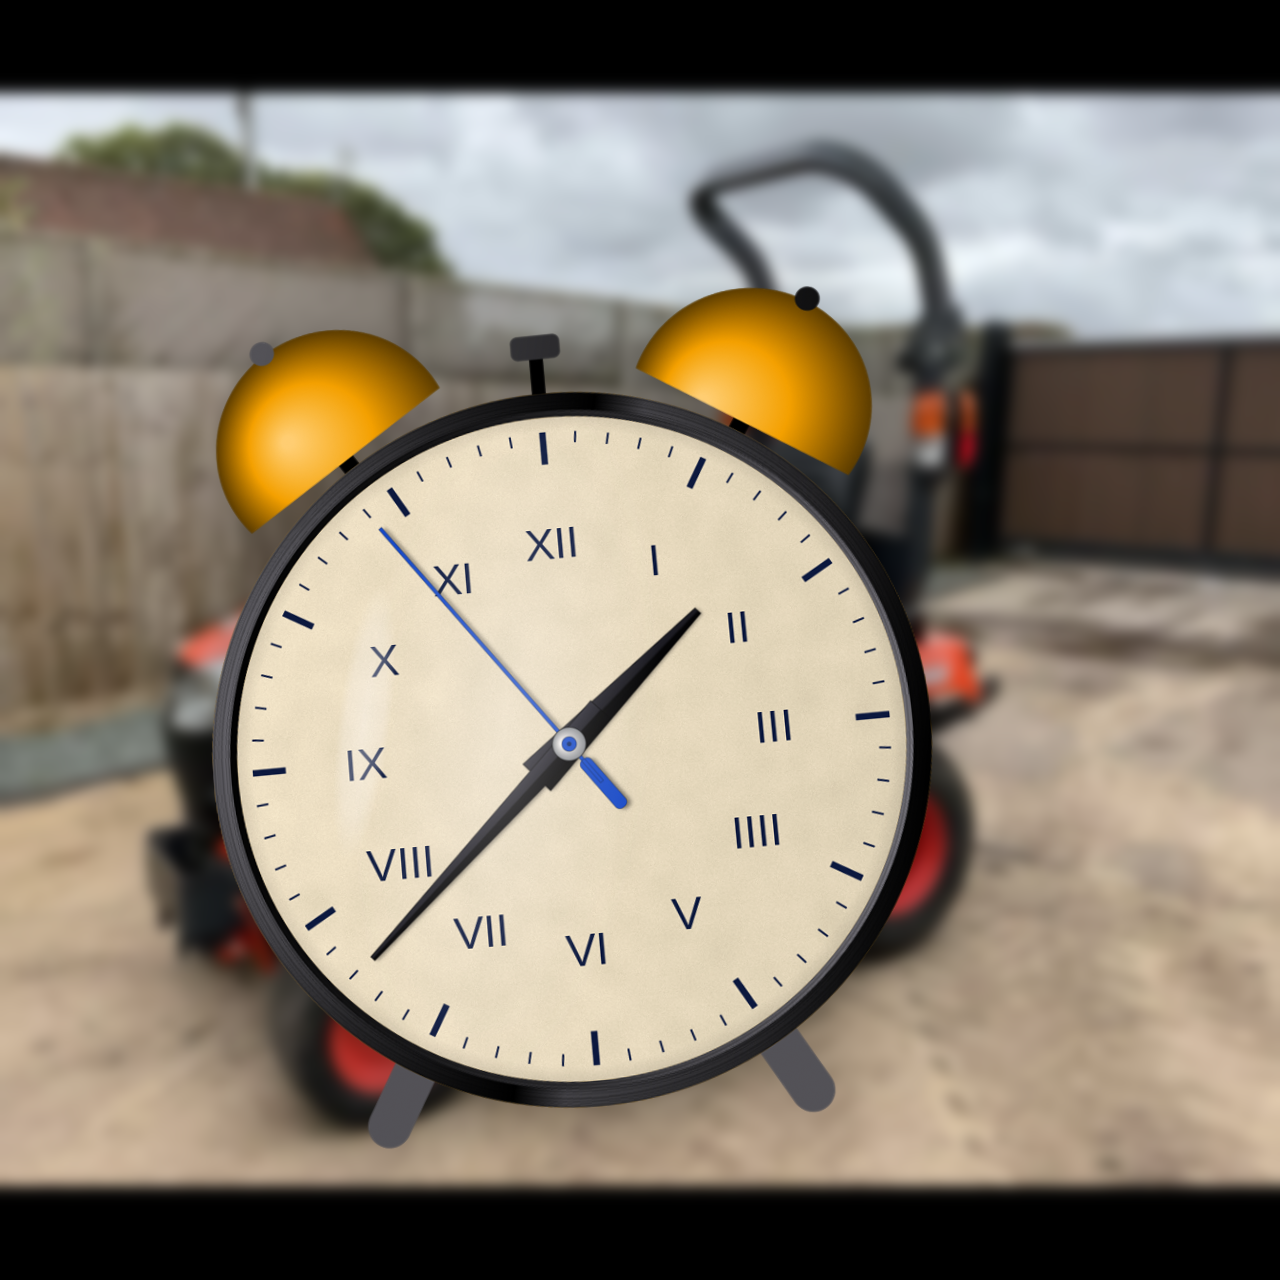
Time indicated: 1:37:54
